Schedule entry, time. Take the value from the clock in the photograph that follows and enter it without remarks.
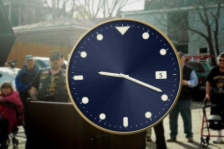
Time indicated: 9:19
